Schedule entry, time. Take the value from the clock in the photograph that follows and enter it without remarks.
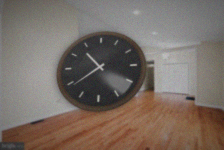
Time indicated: 10:39
